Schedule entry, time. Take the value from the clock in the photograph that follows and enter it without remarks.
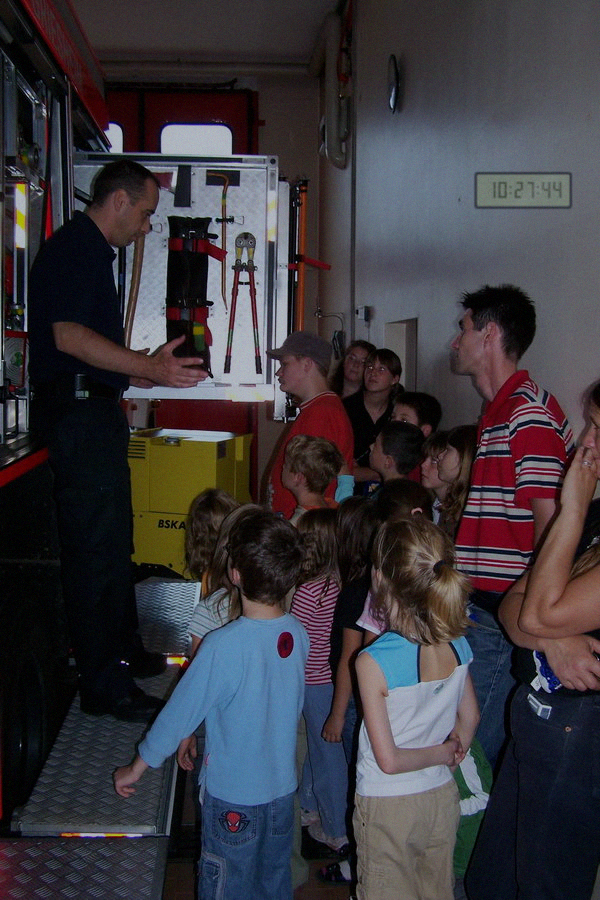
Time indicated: 10:27:44
